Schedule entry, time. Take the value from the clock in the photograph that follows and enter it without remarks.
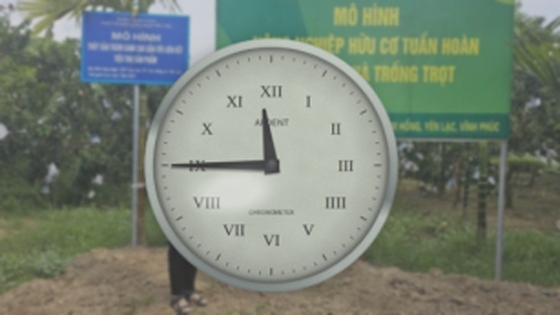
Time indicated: 11:45
